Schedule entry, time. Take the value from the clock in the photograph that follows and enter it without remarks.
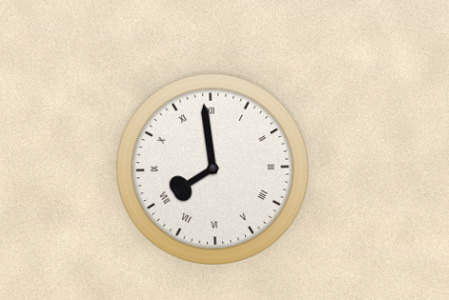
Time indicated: 7:59
